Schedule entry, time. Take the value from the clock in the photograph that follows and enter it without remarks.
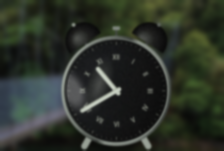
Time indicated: 10:40
